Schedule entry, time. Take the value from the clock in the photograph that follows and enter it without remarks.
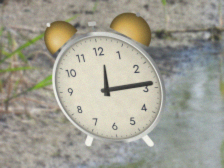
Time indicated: 12:14
